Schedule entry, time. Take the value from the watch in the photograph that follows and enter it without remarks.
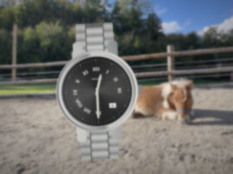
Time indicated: 12:30
